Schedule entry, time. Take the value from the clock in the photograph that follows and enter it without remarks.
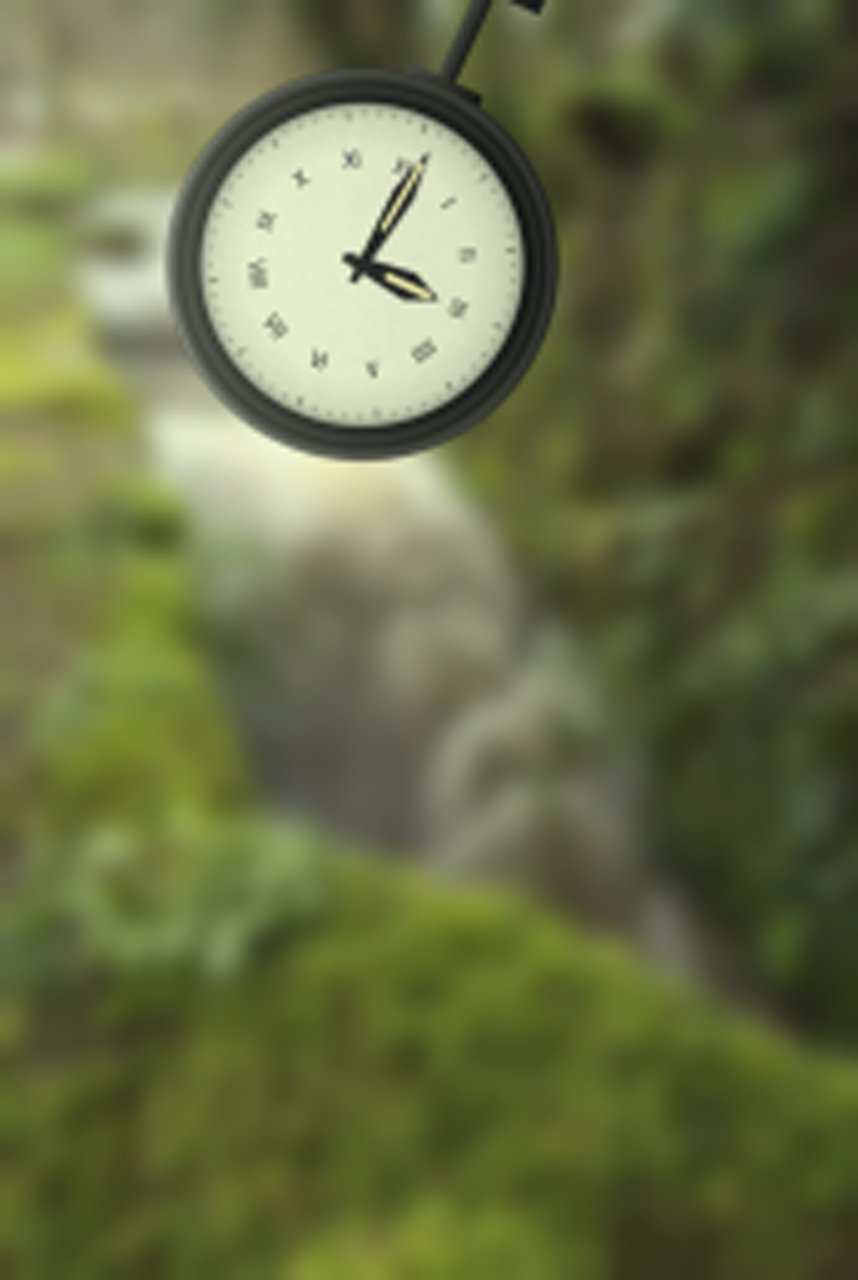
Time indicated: 3:01
